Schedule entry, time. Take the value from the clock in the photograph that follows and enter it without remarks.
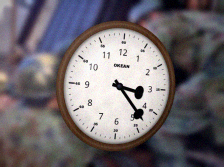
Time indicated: 3:23
